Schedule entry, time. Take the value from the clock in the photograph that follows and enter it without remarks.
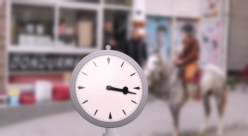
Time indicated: 3:17
